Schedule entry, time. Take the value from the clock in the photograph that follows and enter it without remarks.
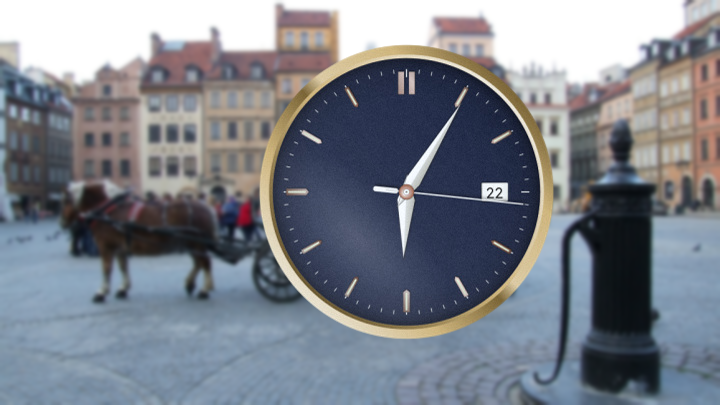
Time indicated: 6:05:16
